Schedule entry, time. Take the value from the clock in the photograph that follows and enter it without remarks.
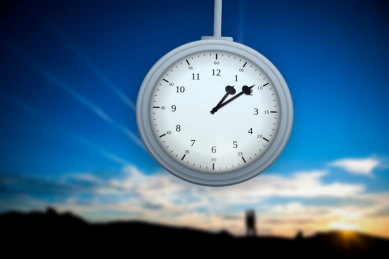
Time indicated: 1:09
